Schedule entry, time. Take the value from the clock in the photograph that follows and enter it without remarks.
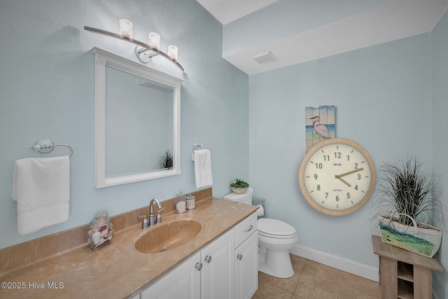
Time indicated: 4:12
